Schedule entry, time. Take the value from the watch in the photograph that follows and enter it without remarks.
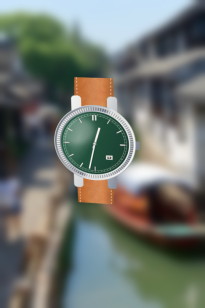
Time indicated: 12:32
